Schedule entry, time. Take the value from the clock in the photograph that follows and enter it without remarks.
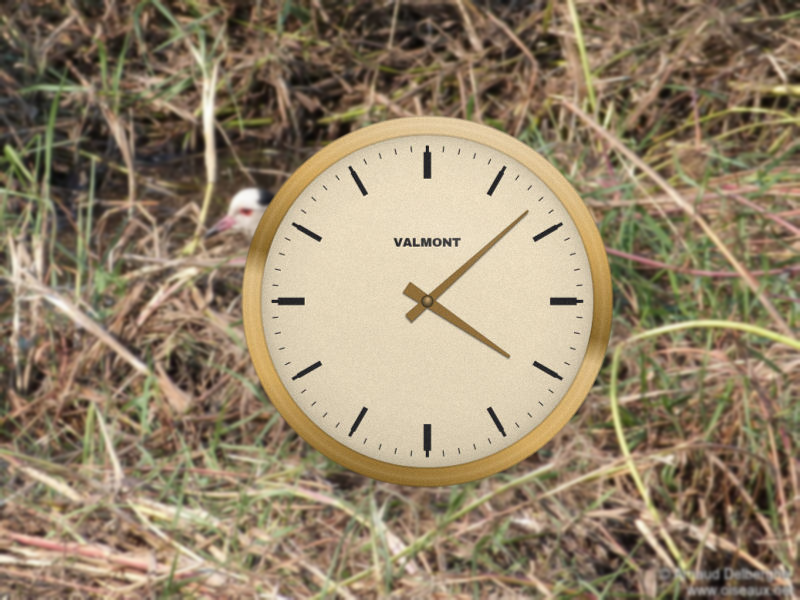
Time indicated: 4:08
